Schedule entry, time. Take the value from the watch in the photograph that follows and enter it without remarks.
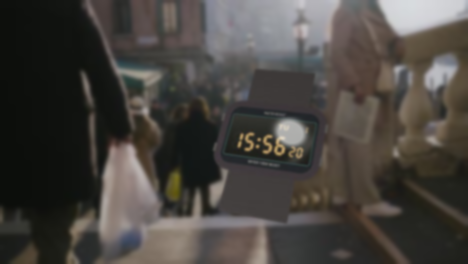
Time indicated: 15:56
